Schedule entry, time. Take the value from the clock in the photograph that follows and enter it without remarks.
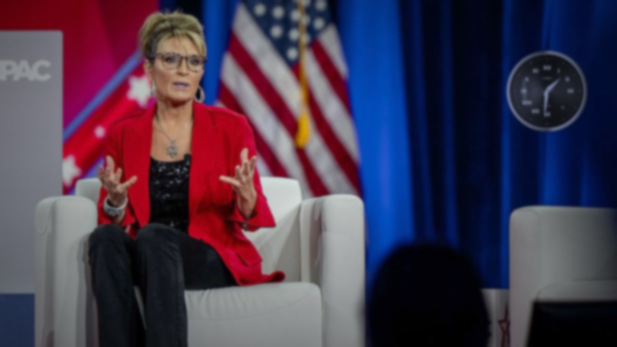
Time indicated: 1:31
